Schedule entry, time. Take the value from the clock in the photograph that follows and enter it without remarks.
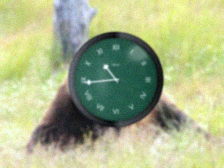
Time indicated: 10:44
